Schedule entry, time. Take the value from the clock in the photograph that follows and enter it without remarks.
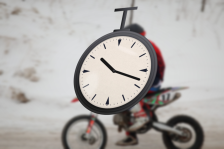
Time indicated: 10:18
